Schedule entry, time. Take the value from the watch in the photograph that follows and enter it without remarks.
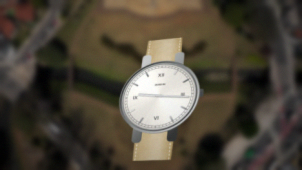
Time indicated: 9:16
